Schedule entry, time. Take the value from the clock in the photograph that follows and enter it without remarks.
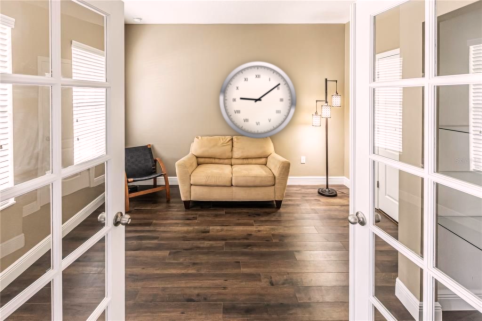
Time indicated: 9:09
